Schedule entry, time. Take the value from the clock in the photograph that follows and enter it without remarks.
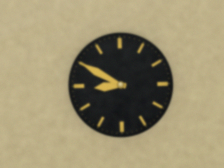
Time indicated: 8:50
